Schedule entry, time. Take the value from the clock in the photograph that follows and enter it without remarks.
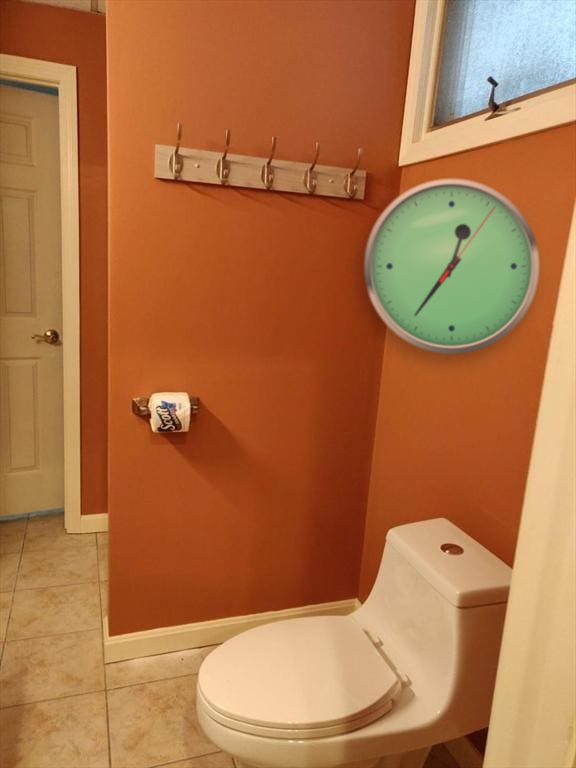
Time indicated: 12:36:06
